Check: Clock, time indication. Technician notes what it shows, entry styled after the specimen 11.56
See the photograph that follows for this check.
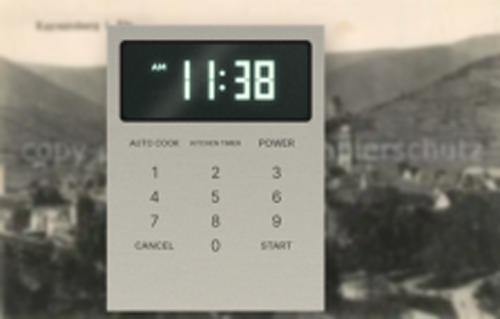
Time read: 11.38
